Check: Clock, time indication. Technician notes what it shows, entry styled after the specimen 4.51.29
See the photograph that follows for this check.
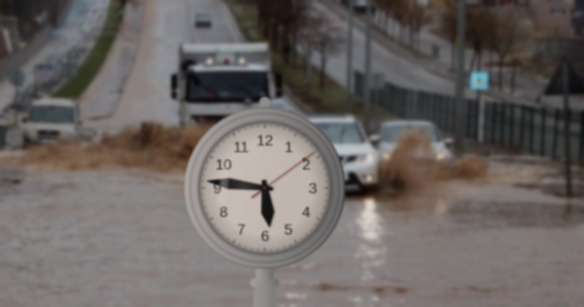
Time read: 5.46.09
